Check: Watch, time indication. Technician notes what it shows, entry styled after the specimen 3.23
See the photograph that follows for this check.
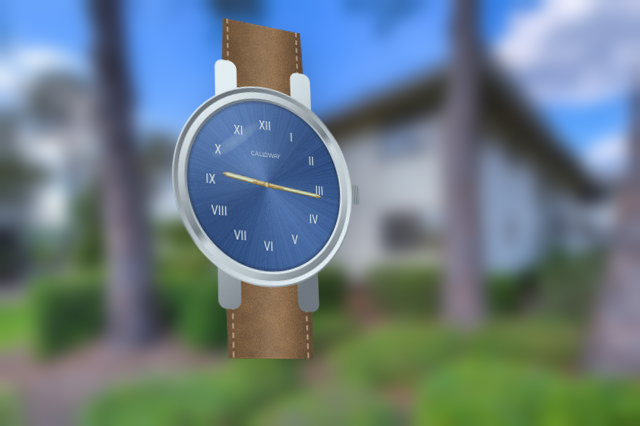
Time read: 9.16
